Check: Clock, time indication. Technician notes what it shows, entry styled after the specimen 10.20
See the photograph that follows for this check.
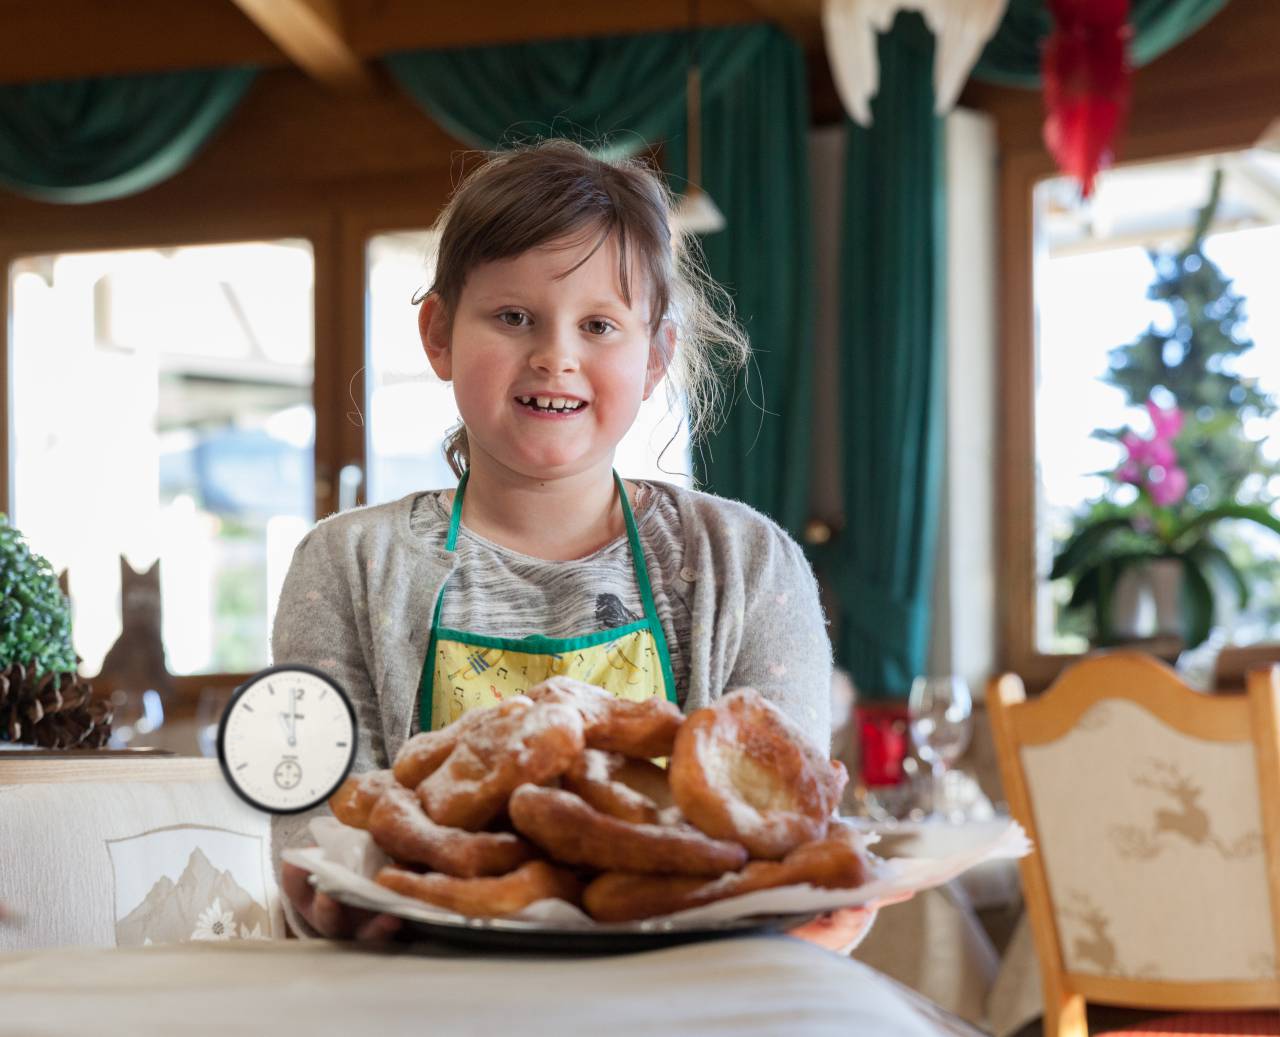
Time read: 10.59
